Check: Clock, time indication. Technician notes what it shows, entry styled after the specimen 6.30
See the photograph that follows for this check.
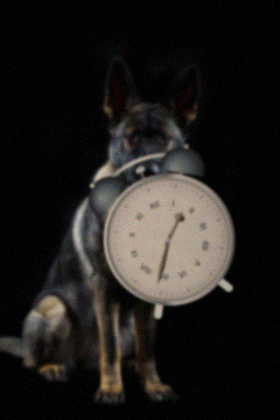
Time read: 1.36
